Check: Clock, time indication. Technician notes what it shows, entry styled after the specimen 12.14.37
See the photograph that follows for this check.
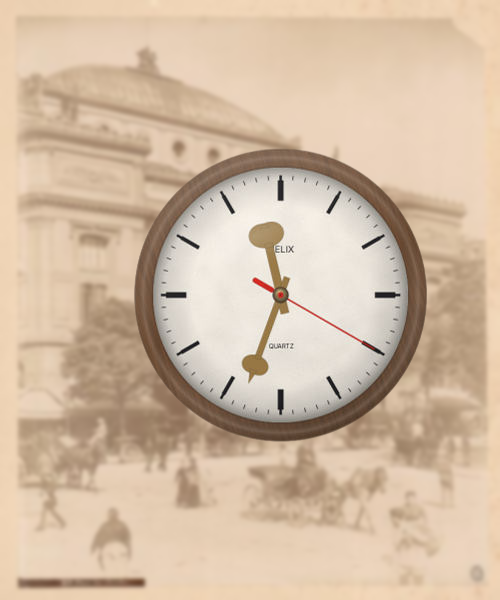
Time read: 11.33.20
